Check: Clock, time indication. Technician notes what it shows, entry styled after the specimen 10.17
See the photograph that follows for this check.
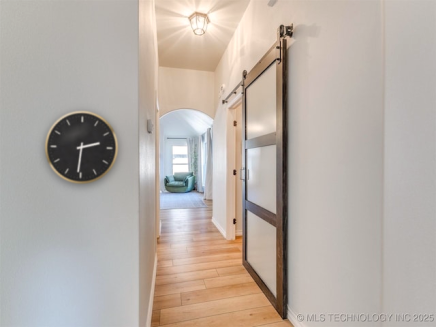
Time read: 2.31
